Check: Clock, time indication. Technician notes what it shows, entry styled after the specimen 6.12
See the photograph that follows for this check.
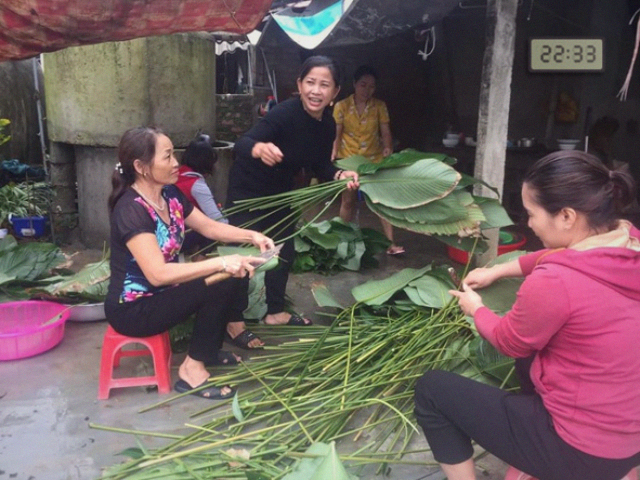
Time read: 22.33
